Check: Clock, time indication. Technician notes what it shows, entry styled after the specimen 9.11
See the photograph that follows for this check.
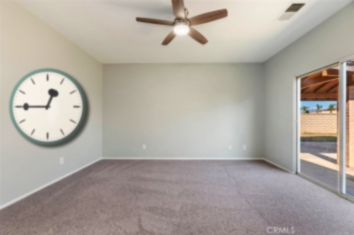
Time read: 12.45
